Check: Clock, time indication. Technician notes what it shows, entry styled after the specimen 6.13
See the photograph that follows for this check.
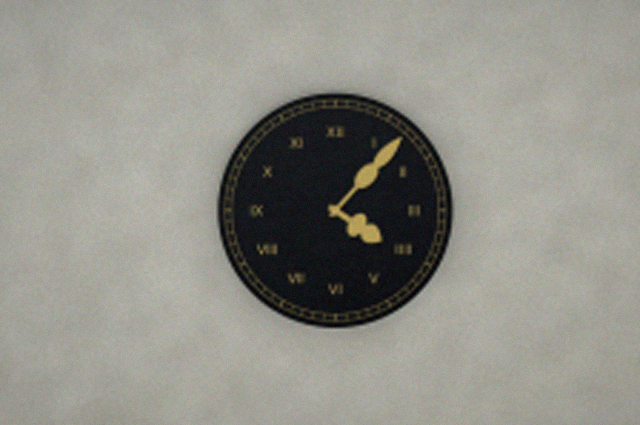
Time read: 4.07
